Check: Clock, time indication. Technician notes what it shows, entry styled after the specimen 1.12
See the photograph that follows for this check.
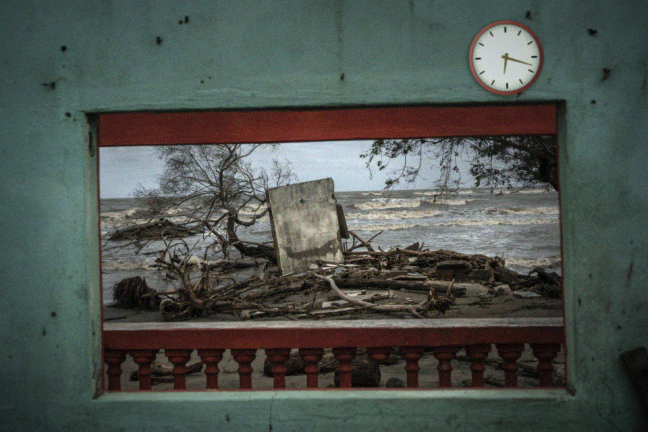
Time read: 6.18
